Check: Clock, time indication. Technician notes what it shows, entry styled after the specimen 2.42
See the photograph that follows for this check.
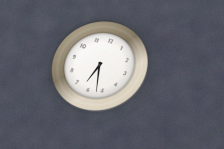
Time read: 6.27
